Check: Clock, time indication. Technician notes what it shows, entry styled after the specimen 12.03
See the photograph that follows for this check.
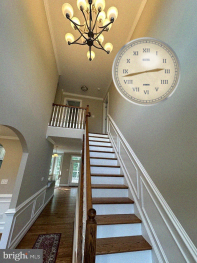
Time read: 2.43
